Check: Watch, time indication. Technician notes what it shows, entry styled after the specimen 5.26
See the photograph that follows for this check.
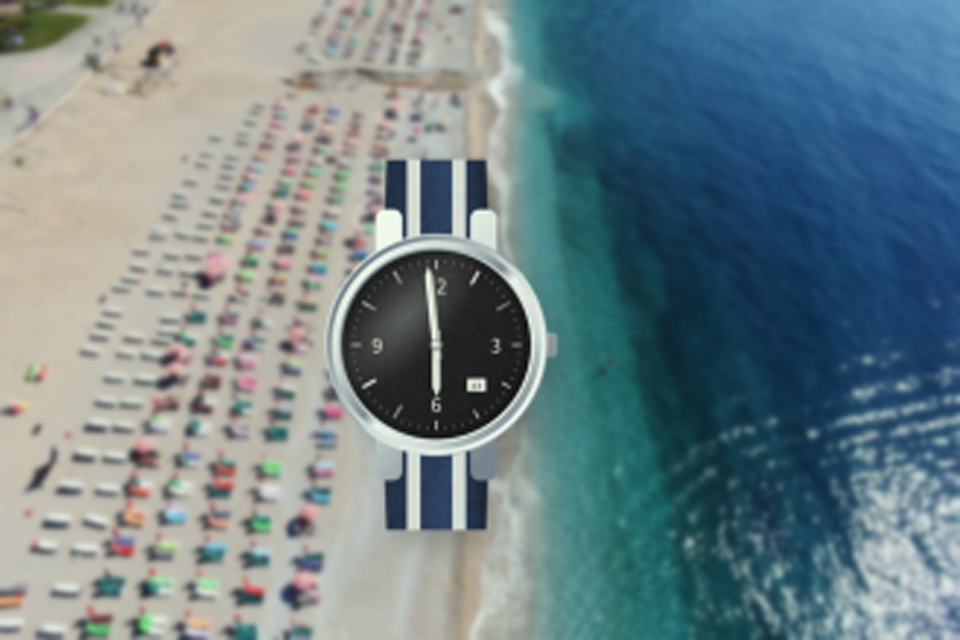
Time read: 5.59
